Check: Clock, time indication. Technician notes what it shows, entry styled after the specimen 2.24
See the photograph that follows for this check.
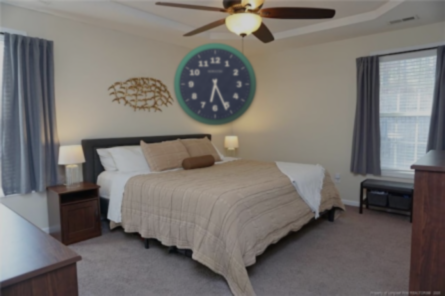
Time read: 6.26
